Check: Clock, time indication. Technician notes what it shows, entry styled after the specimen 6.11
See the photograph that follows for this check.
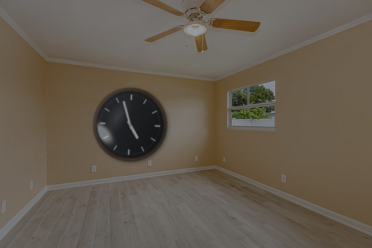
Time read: 4.57
